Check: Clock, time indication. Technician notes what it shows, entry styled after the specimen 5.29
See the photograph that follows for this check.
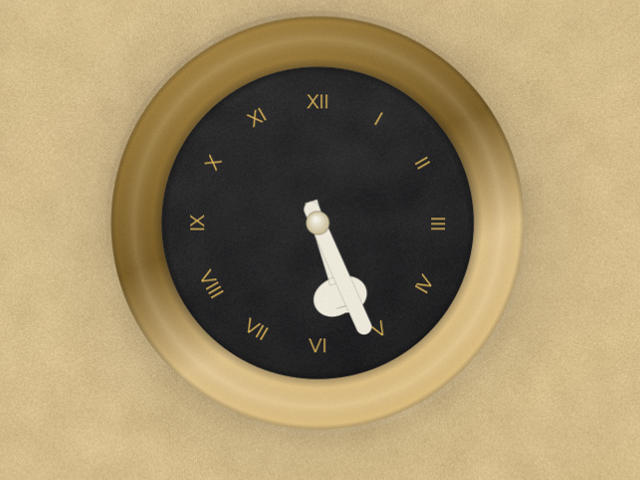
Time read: 5.26
